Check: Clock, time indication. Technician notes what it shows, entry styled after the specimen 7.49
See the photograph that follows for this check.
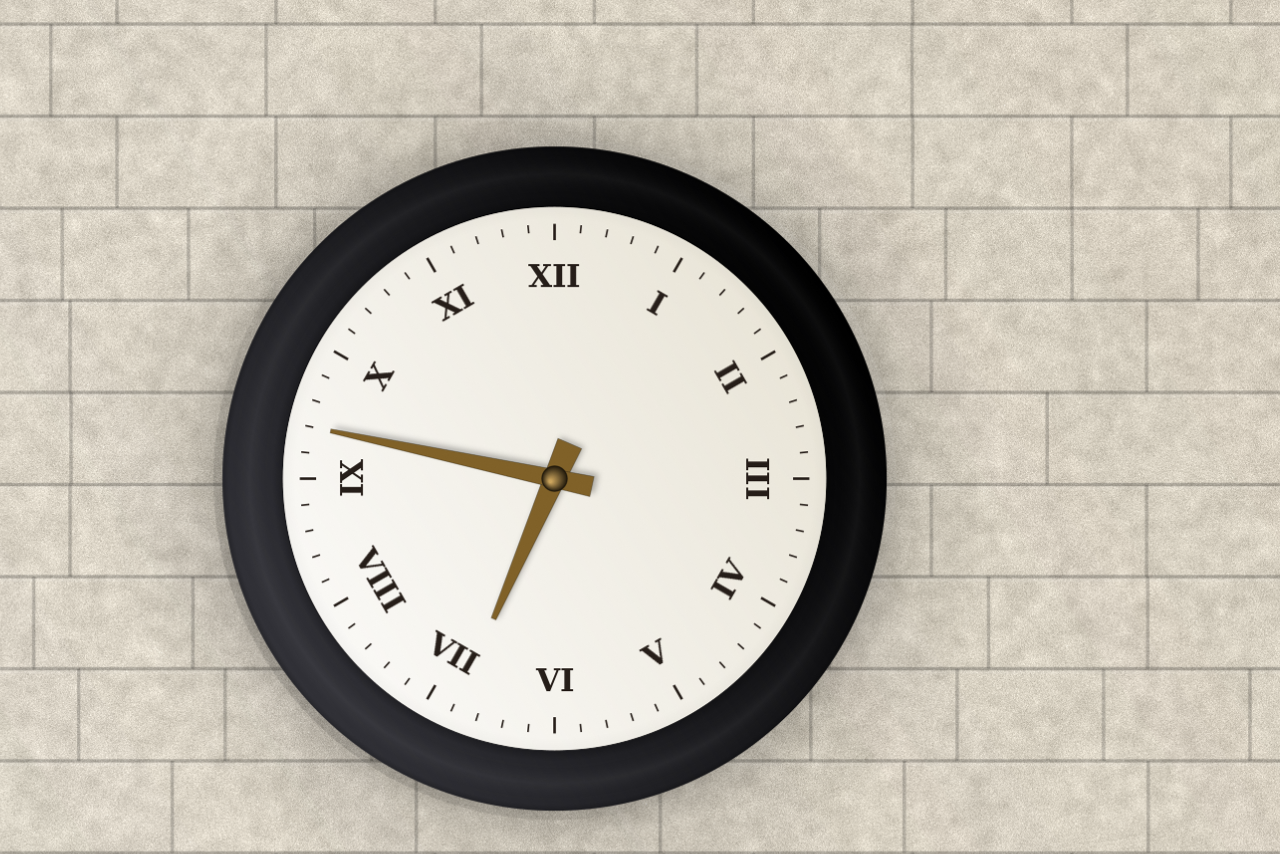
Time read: 6.47
